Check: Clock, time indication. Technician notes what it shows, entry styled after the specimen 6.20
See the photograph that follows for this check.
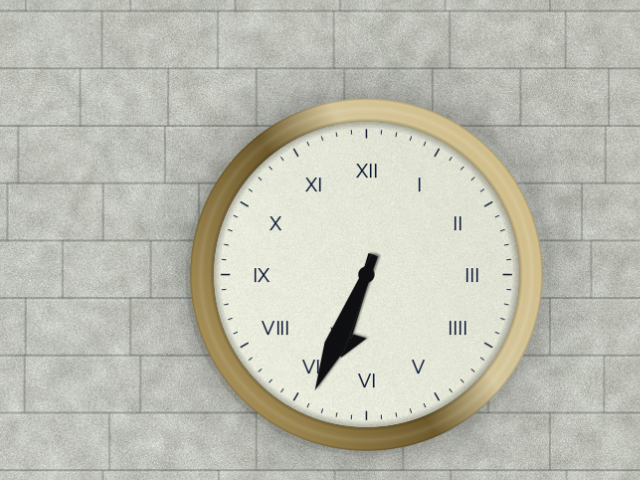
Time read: 6.34
